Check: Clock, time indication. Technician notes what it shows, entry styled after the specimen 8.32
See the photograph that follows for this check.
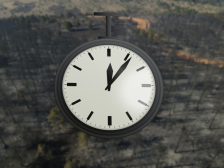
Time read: 12.06
